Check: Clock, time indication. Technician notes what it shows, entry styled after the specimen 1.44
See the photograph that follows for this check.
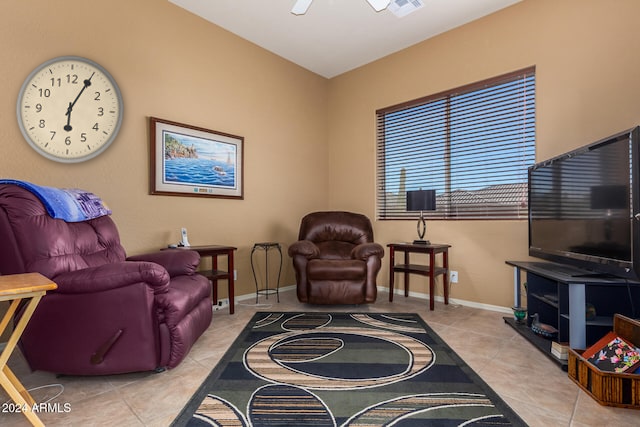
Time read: 6.05
